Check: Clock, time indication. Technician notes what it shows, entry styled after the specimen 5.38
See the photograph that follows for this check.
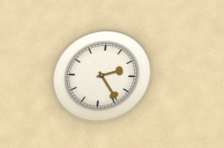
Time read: 2.24
